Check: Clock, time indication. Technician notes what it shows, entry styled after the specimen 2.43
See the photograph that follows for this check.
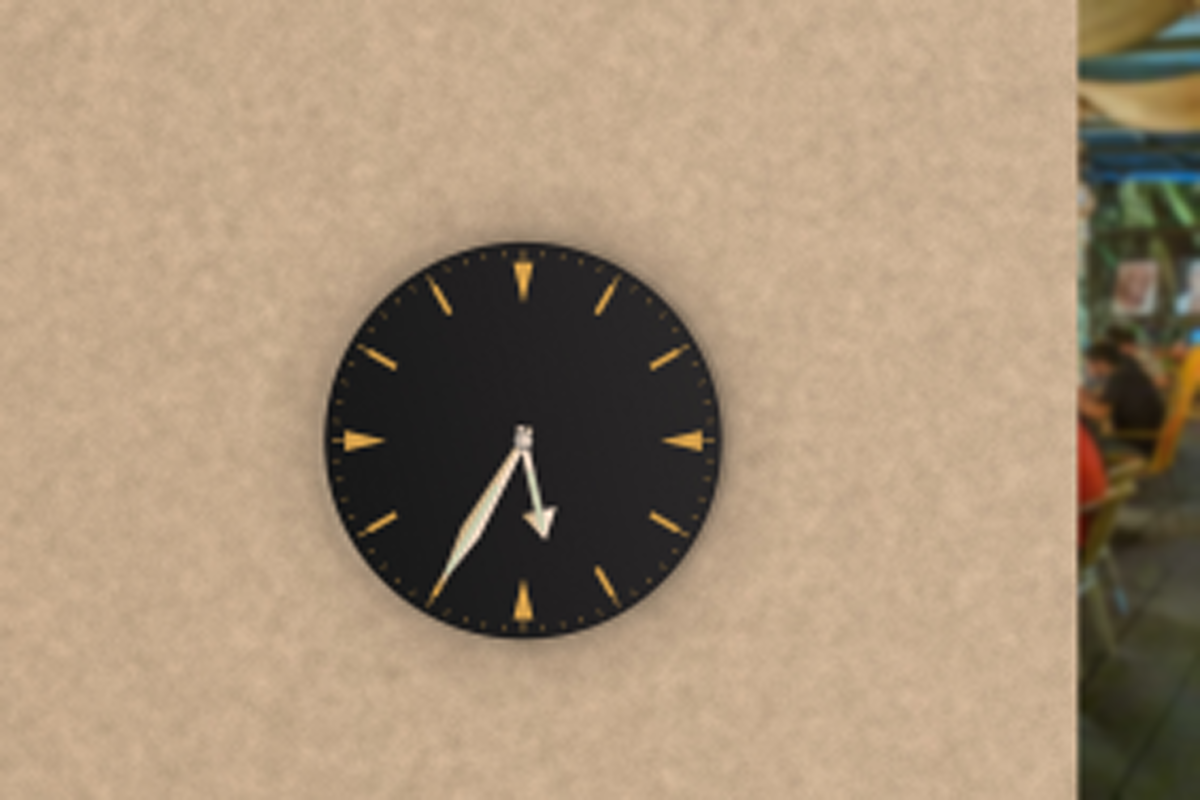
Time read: 5.35
